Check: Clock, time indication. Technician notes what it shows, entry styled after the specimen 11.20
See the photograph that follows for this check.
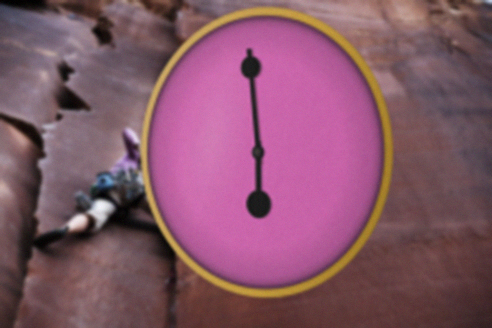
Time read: 5.59
